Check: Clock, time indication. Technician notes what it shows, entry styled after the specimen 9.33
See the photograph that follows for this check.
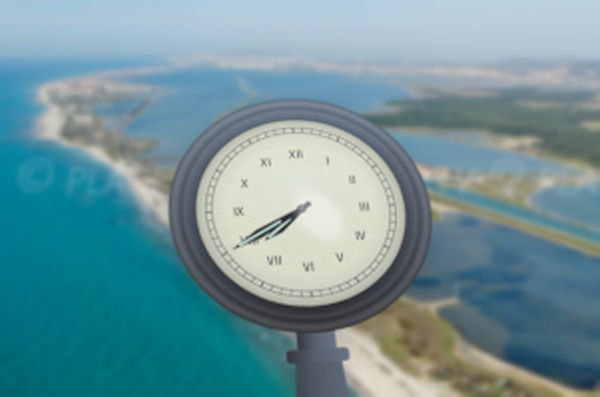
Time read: 7.40
